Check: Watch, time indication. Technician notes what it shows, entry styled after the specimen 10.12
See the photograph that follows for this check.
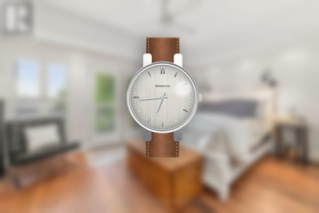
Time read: 6.44
